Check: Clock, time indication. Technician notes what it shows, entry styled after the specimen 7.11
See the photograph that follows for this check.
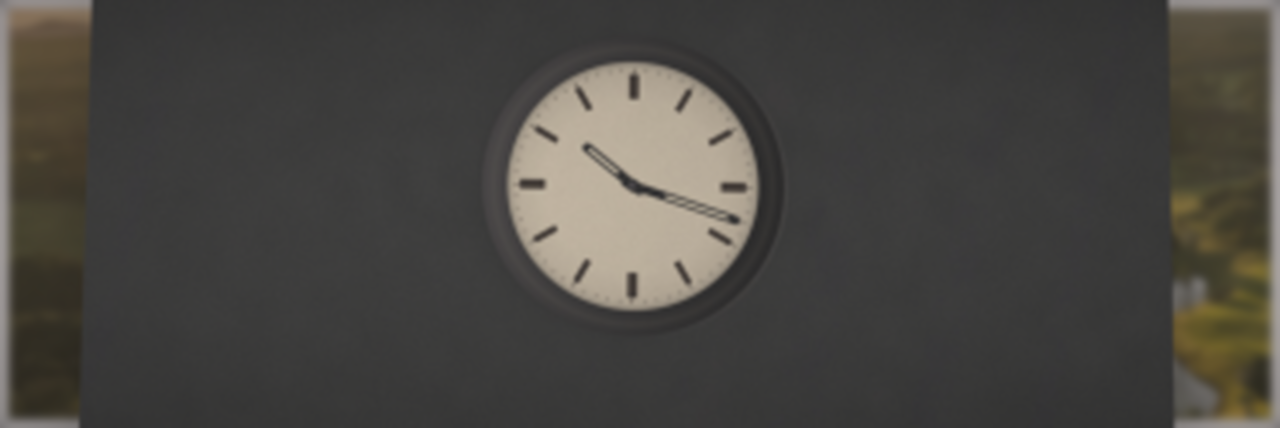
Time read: 10.18
